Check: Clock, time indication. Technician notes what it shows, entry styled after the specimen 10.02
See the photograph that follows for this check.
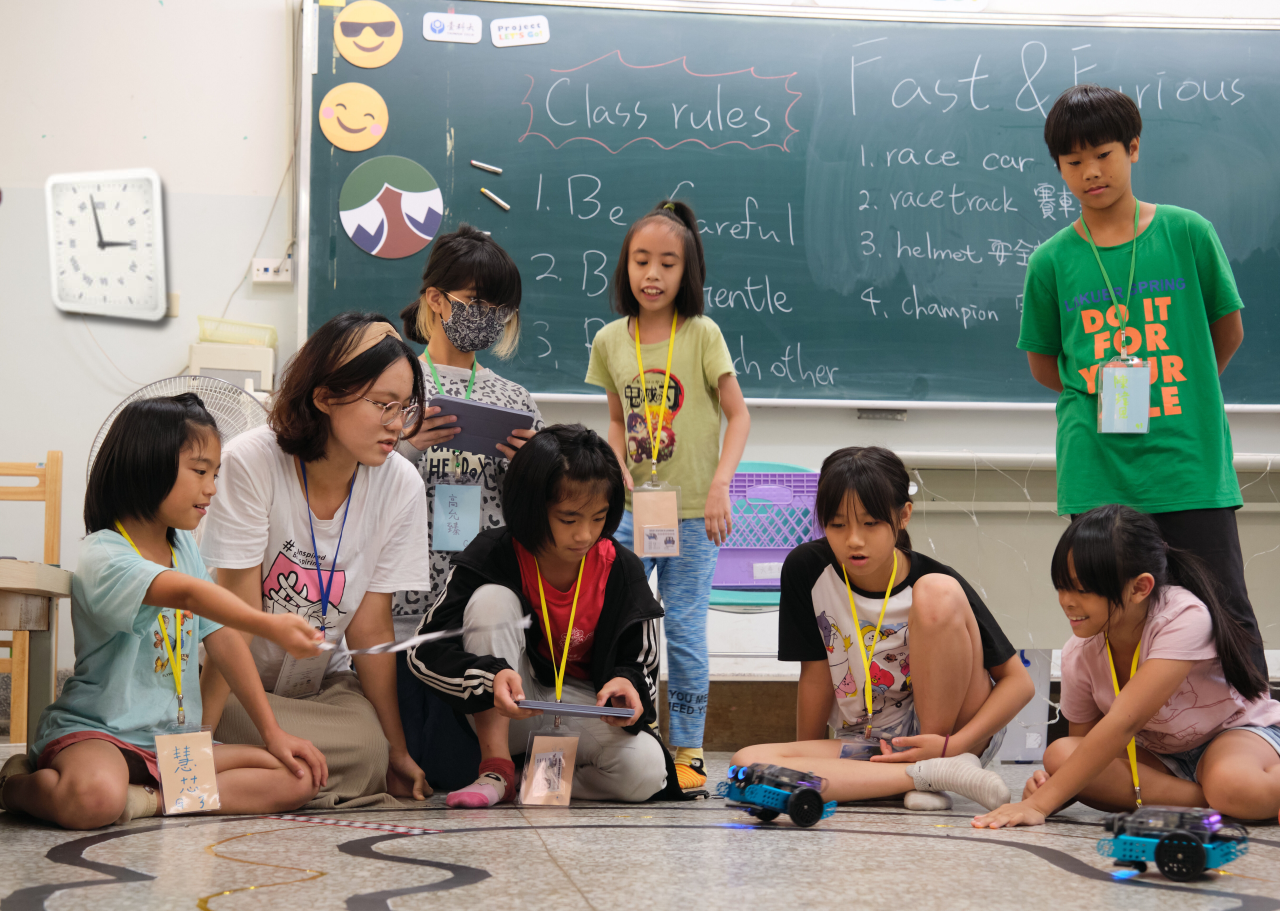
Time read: 2.58
